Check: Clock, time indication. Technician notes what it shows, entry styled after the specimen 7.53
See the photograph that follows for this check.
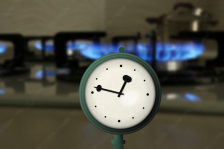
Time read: 12.47
